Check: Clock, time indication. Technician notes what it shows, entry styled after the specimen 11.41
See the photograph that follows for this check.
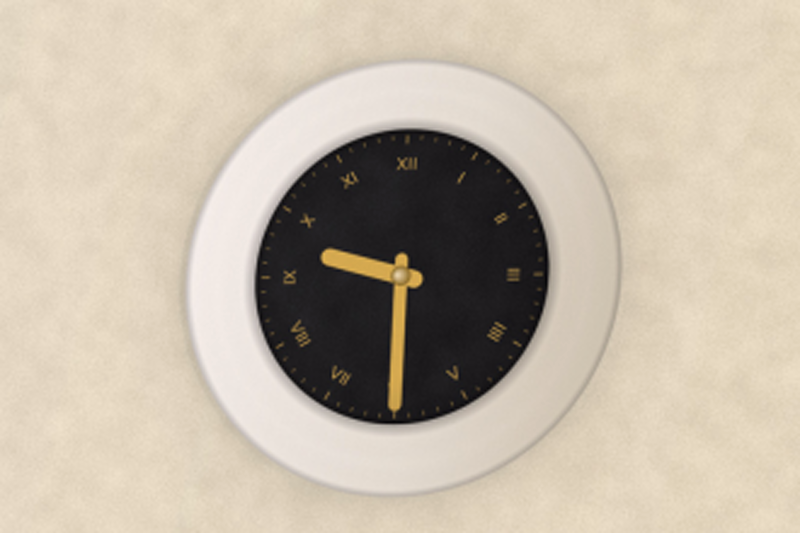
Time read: 9.30
